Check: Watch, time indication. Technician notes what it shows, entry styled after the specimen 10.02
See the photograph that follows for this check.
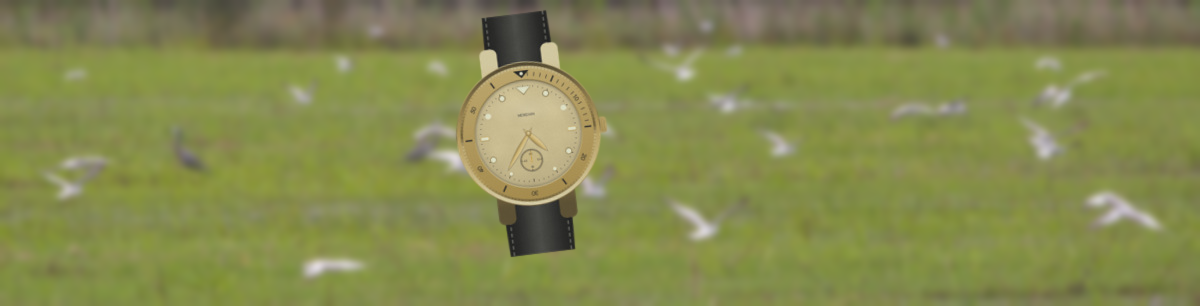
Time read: 4.36
